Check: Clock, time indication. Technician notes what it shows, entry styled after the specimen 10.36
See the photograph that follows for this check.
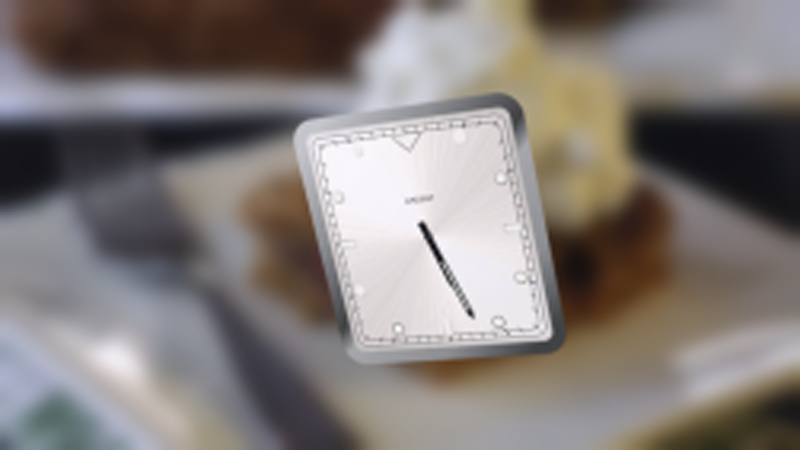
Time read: 5.27
